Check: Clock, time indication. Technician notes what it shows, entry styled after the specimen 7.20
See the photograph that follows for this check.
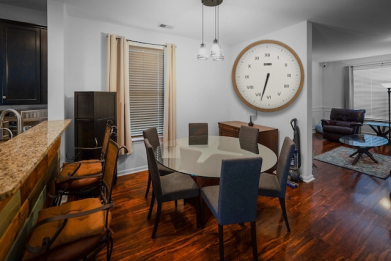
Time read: 6.33
